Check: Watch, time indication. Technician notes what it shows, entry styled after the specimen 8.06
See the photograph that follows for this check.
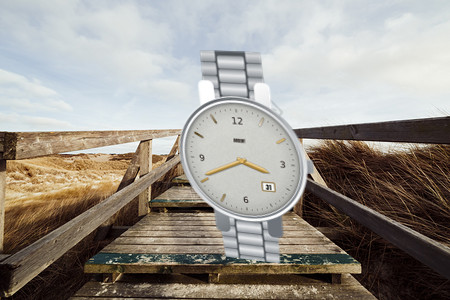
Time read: 3.41
